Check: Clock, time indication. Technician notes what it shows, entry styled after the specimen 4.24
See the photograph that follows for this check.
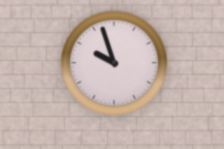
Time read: 9.57
